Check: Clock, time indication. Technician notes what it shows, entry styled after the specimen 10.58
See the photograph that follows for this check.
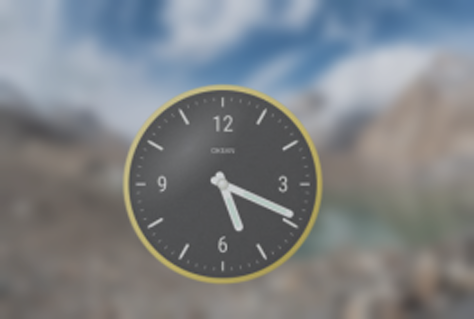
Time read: 5.19
